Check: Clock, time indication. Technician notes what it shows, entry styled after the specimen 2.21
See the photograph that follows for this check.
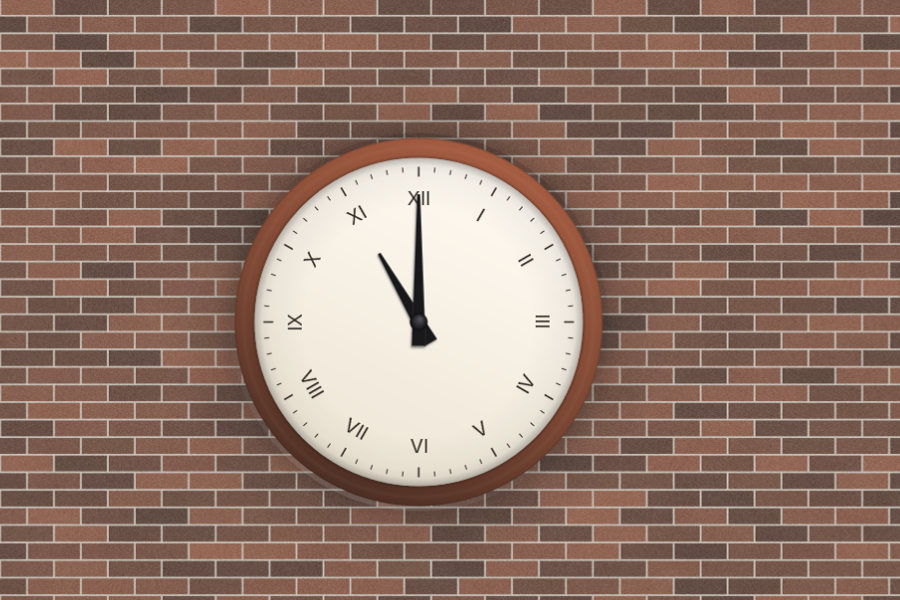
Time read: 11.00
